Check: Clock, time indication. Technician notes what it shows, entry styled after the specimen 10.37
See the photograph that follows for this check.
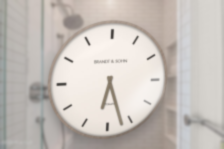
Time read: 6.27
